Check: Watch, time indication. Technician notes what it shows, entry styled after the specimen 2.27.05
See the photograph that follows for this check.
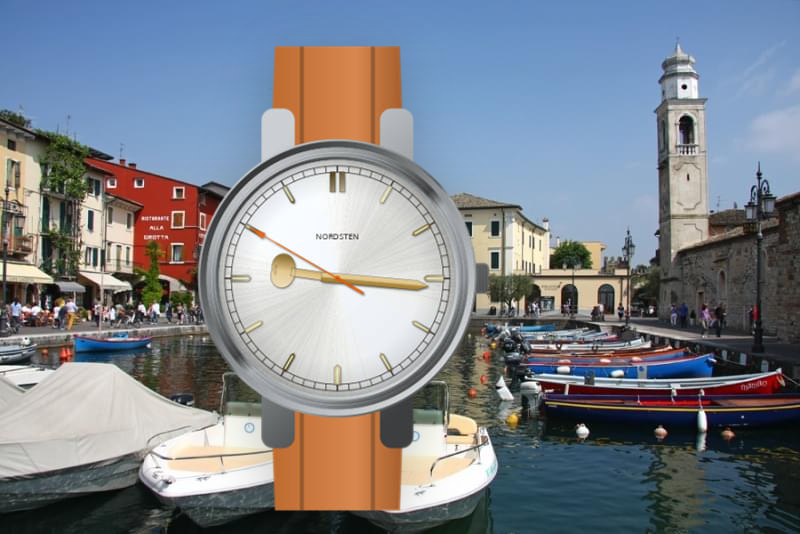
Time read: 9.15.50
